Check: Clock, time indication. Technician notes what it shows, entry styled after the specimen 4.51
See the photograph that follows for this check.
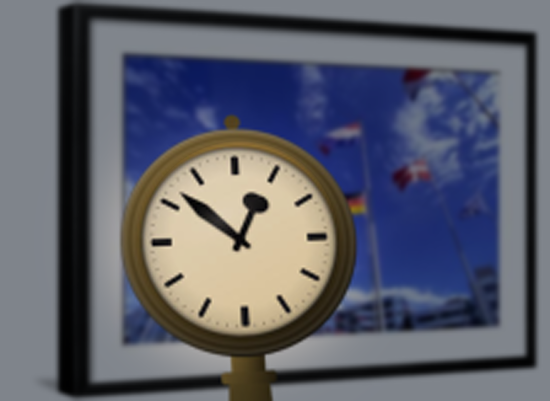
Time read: 12.52
